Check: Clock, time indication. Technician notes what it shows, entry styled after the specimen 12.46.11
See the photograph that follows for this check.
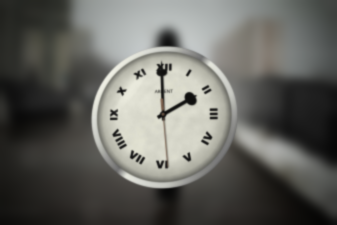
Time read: 1.59.29
